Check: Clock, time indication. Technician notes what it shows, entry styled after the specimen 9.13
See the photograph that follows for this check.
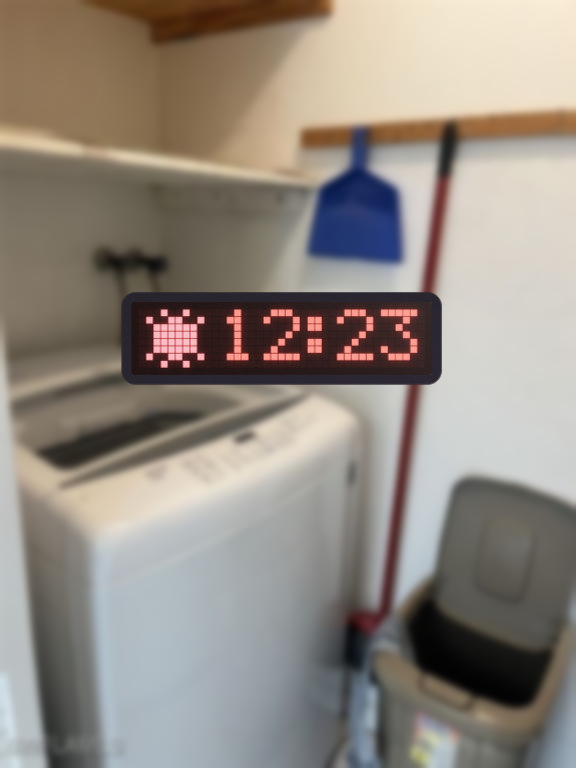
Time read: 12.23
